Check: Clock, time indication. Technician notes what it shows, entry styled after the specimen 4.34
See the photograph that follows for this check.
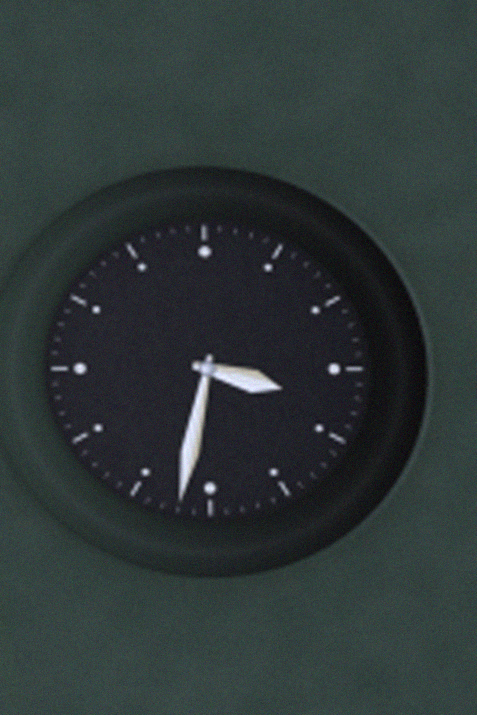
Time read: 3.32
